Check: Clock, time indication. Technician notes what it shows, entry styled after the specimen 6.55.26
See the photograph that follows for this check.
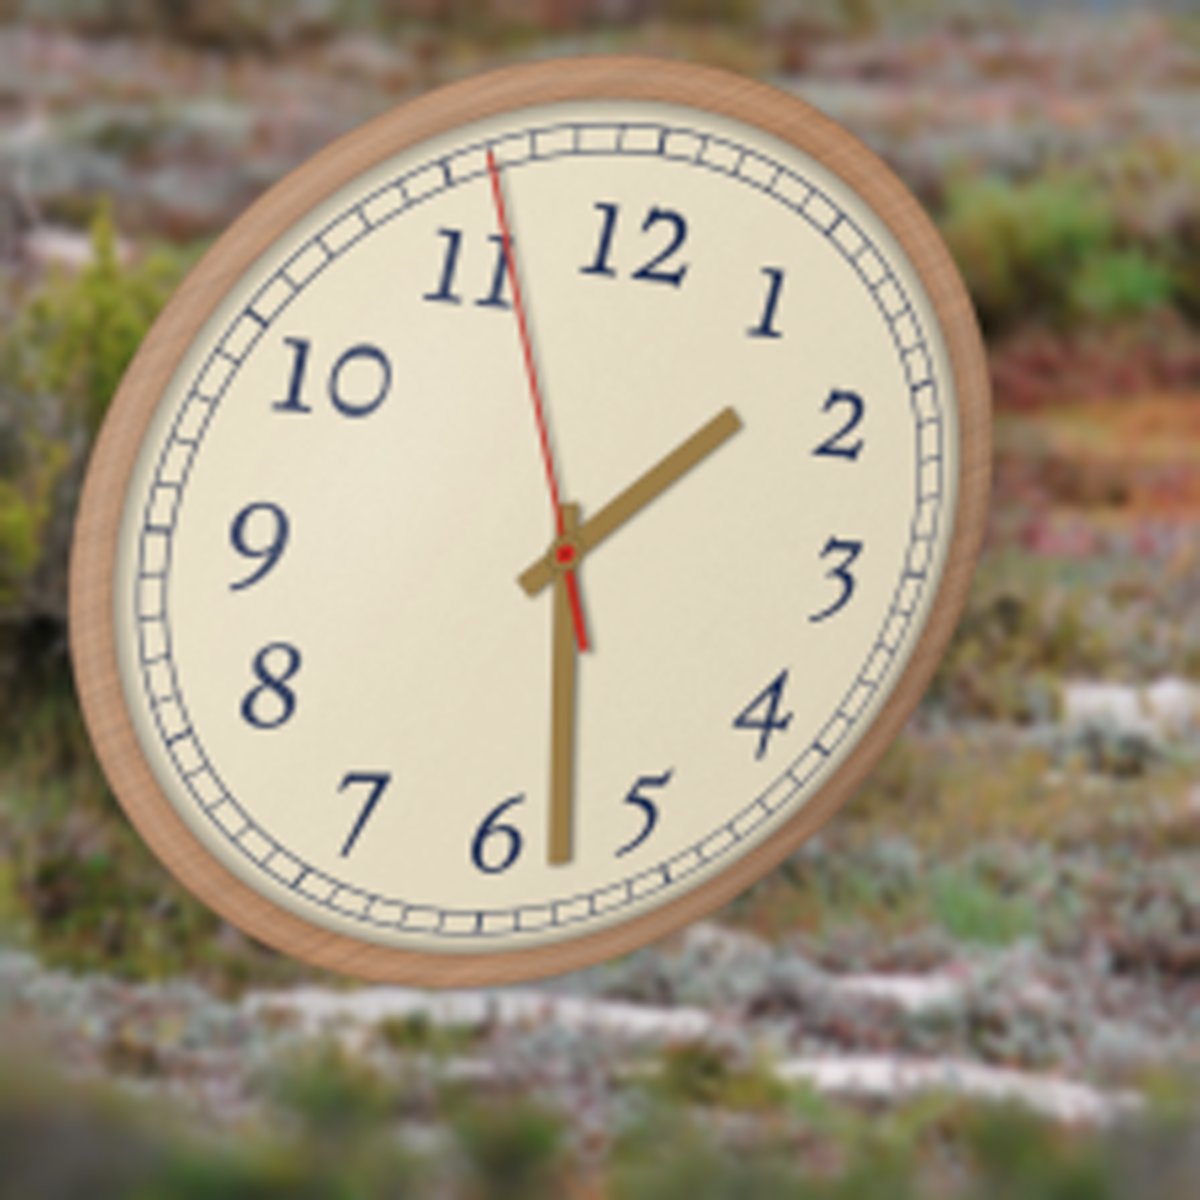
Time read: 1.27.56
